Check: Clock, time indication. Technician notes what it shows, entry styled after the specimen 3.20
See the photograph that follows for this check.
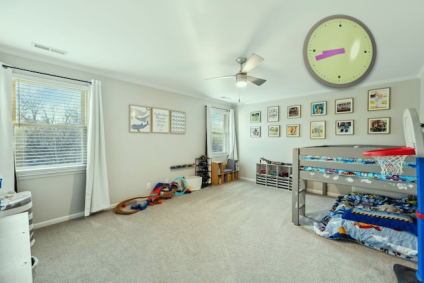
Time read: 8.42
